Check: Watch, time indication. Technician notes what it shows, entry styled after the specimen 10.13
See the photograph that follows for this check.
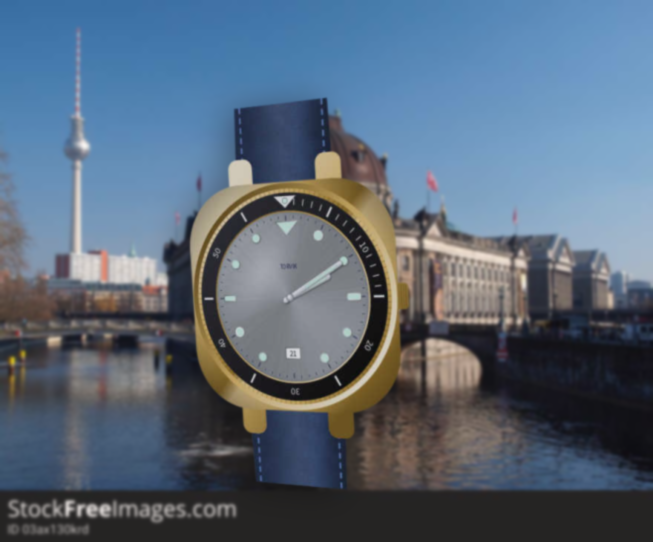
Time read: 2.10
